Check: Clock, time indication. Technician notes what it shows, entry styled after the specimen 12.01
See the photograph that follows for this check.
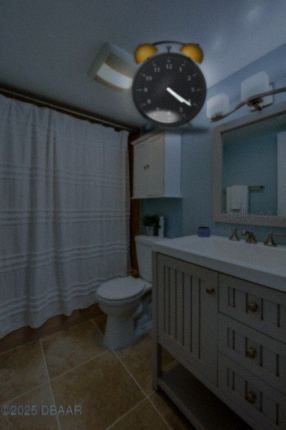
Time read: 4.21
